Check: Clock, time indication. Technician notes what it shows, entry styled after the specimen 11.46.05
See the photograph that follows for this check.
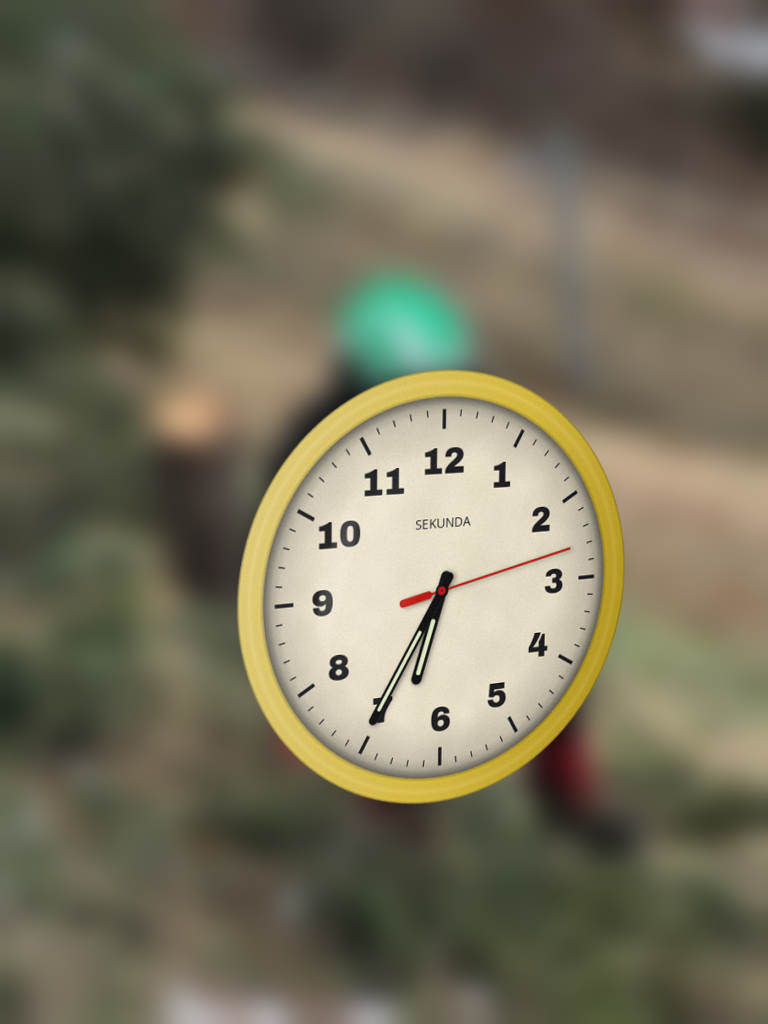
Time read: 6.35.13
